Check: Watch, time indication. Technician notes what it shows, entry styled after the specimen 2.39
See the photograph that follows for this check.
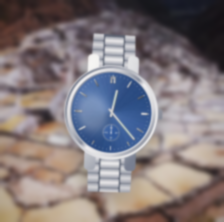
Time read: 12.23
